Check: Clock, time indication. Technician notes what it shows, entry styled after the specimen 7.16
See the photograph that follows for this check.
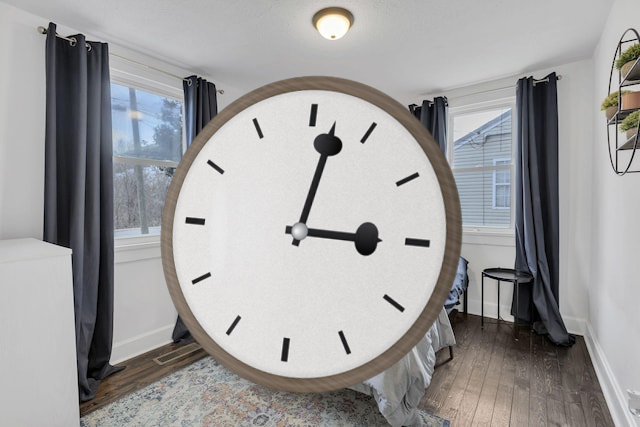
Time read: 3.02
